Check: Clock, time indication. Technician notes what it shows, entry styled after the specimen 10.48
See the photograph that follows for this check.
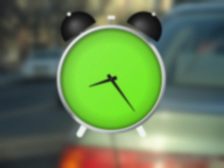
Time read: 8.24
